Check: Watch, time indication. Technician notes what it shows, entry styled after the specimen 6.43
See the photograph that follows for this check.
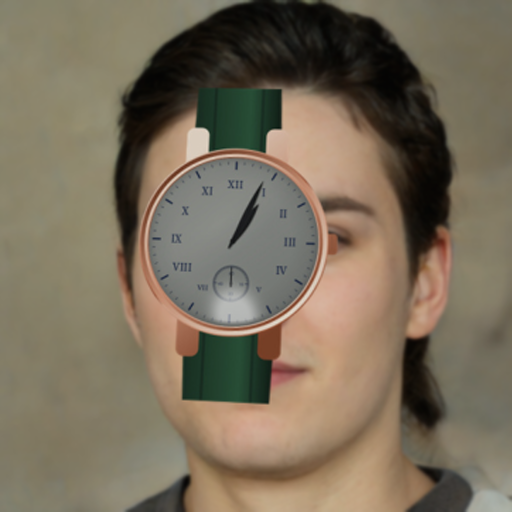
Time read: 1.04
